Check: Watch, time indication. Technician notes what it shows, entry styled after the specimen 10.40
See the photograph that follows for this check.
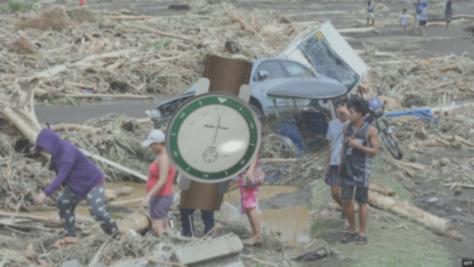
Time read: 12.00
